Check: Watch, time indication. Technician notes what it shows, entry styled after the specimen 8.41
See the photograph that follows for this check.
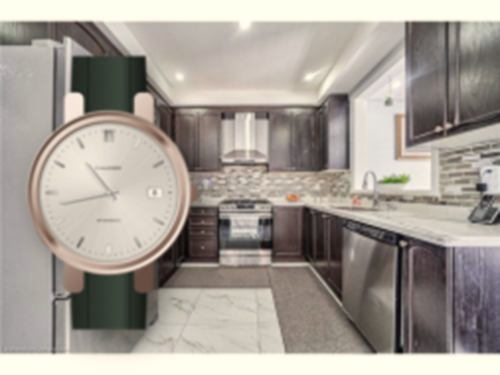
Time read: 10.43
